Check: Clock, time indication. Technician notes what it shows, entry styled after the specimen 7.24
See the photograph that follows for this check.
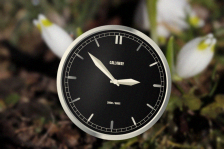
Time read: 2.52
